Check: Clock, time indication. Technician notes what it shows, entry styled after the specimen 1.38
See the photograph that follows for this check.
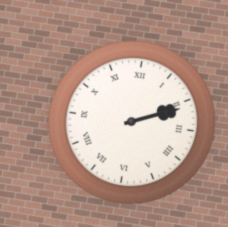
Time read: 2.11
